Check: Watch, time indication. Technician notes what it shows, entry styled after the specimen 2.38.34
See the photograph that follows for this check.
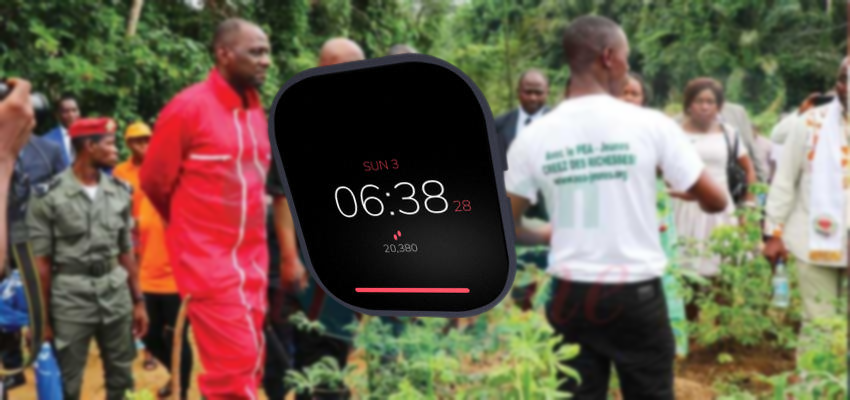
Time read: 6.38.28
